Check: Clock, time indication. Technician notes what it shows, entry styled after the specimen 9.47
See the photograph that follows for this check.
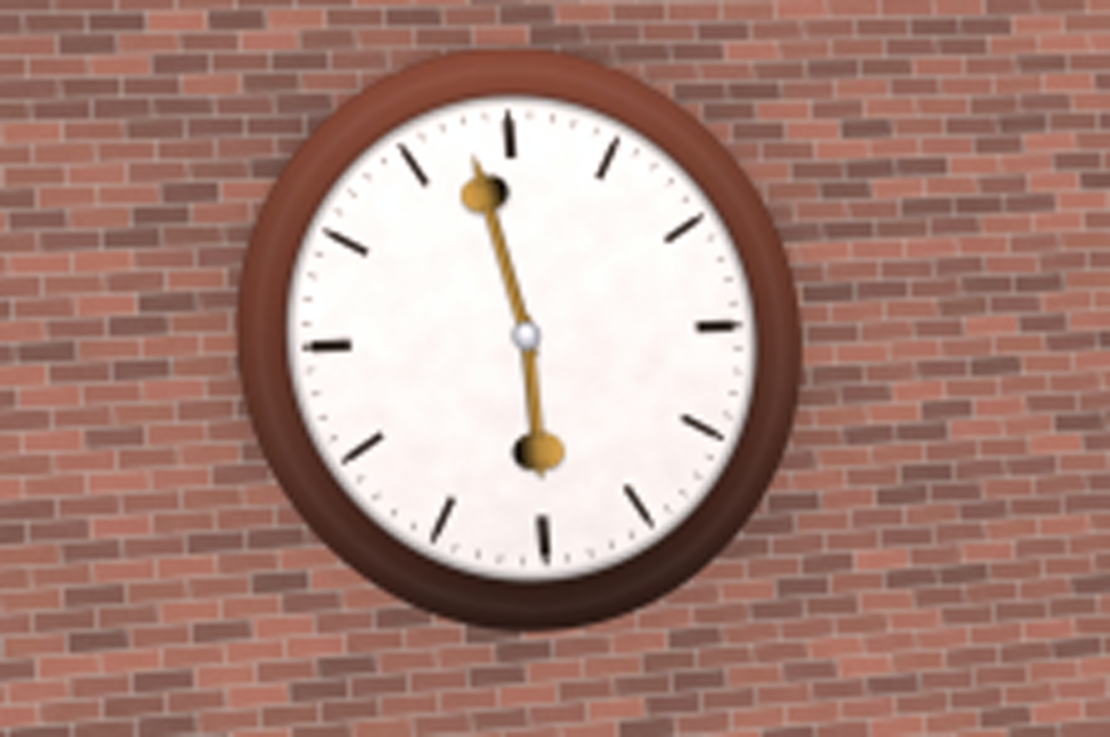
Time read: 5.58
